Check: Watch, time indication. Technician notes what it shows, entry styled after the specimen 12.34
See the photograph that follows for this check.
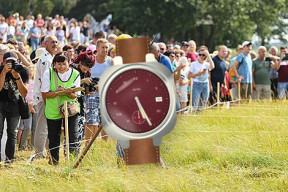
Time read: 5.26
